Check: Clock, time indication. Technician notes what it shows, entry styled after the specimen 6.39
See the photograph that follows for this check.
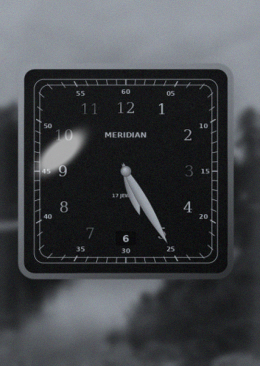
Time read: 5.25
